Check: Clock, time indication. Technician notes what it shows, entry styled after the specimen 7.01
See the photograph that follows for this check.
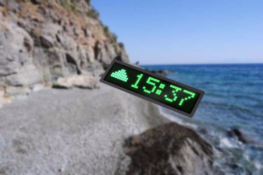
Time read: 15.37
